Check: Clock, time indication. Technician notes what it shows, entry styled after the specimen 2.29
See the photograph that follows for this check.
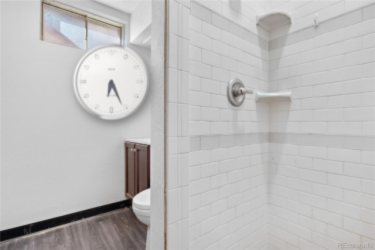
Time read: 6.26
